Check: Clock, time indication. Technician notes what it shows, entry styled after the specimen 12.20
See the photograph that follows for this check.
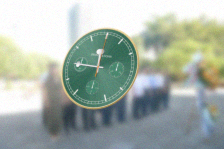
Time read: 11.45
